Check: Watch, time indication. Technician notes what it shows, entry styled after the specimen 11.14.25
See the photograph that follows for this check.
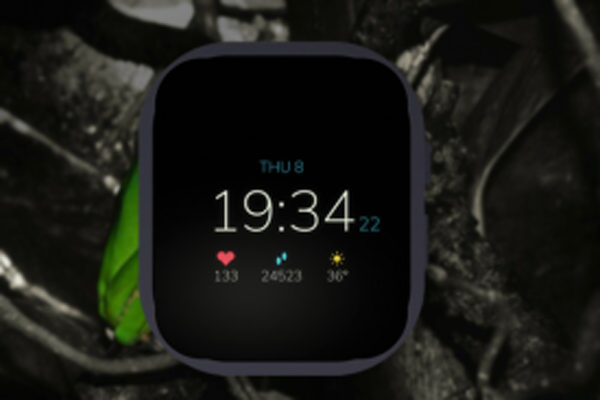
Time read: 19.34.22
